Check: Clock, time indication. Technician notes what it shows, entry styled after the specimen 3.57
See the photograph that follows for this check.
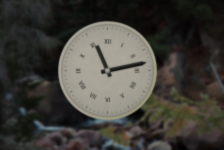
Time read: 11.13
